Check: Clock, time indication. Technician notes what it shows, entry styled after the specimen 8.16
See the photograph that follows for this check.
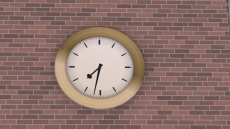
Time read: 7.32
